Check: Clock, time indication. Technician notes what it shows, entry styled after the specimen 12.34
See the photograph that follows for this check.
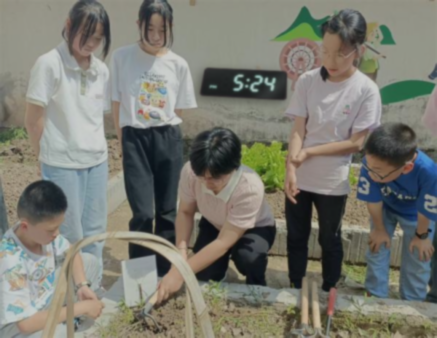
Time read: 5.24
